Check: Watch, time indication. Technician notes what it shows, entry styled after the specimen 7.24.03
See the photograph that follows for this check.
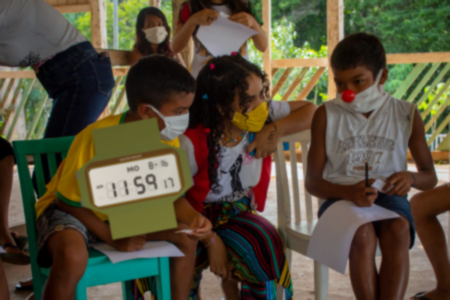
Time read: 11.59.17
